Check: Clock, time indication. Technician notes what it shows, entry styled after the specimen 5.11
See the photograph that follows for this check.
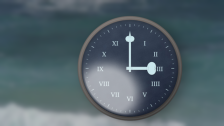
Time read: 3.00
